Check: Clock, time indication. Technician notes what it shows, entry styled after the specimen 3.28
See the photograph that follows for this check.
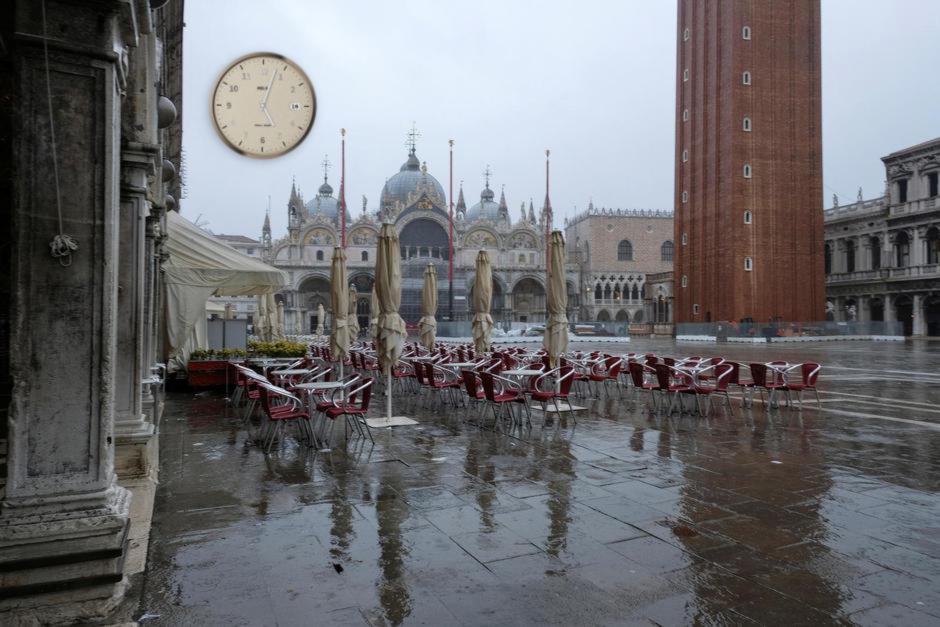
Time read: 5.03
